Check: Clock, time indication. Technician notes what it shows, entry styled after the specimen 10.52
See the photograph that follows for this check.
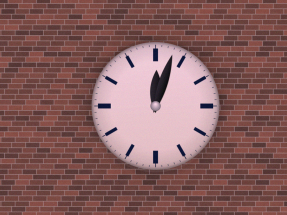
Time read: 12.03
